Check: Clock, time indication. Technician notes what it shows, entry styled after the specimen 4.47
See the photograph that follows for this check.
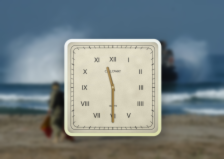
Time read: 11.30
